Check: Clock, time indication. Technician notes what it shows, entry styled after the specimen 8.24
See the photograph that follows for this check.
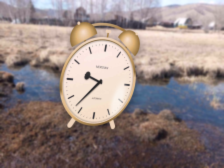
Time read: 9.37
